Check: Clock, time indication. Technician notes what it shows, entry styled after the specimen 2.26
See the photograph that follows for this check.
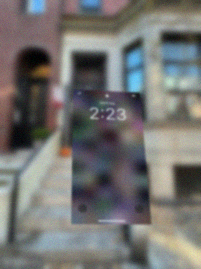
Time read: 2.23
